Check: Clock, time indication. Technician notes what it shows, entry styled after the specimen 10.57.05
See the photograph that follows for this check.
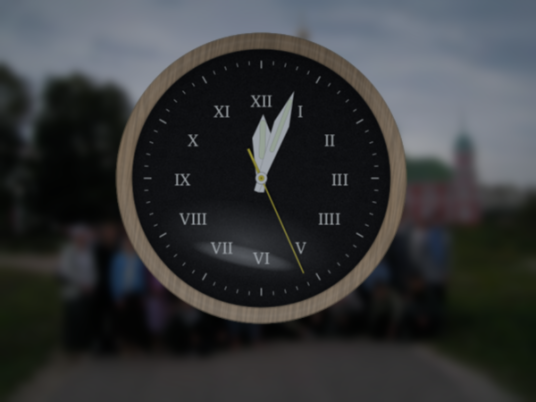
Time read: 12.03.26
